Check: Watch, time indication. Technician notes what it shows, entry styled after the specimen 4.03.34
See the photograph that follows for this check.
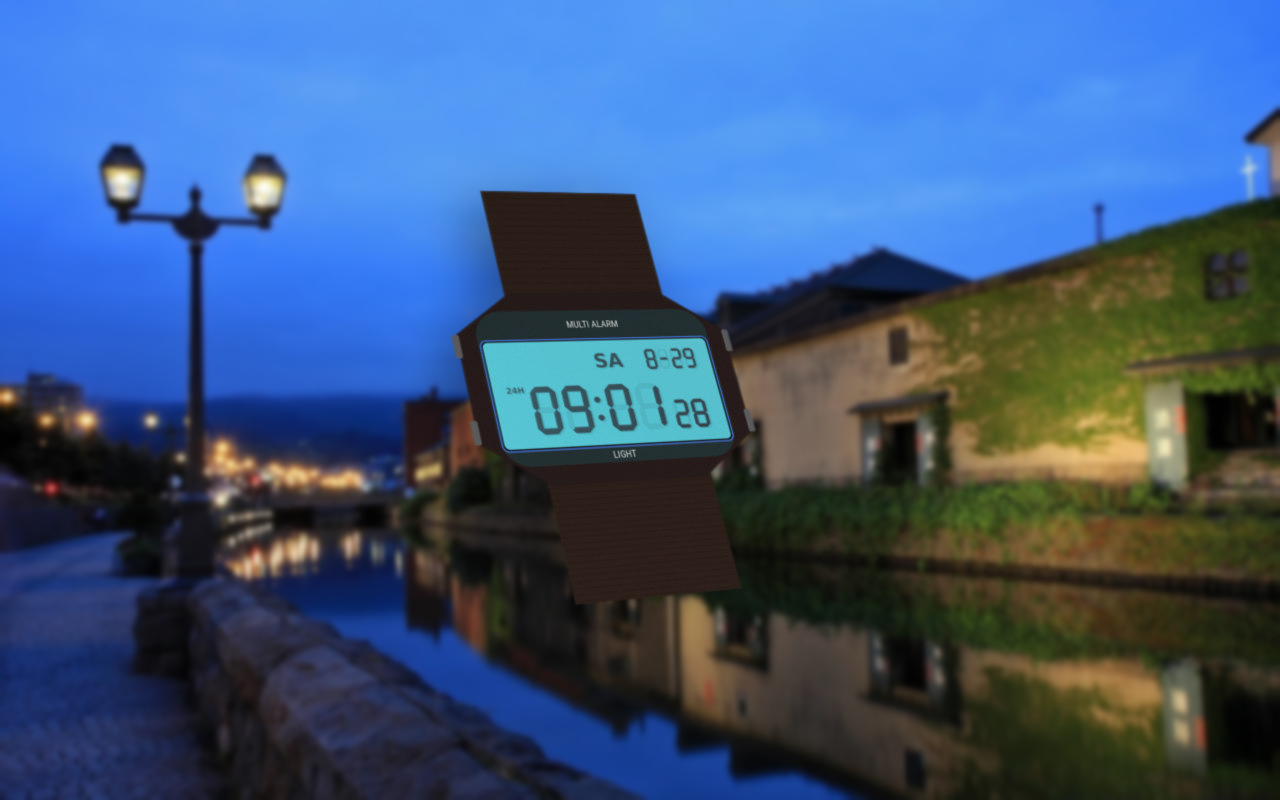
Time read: 9.01.28
